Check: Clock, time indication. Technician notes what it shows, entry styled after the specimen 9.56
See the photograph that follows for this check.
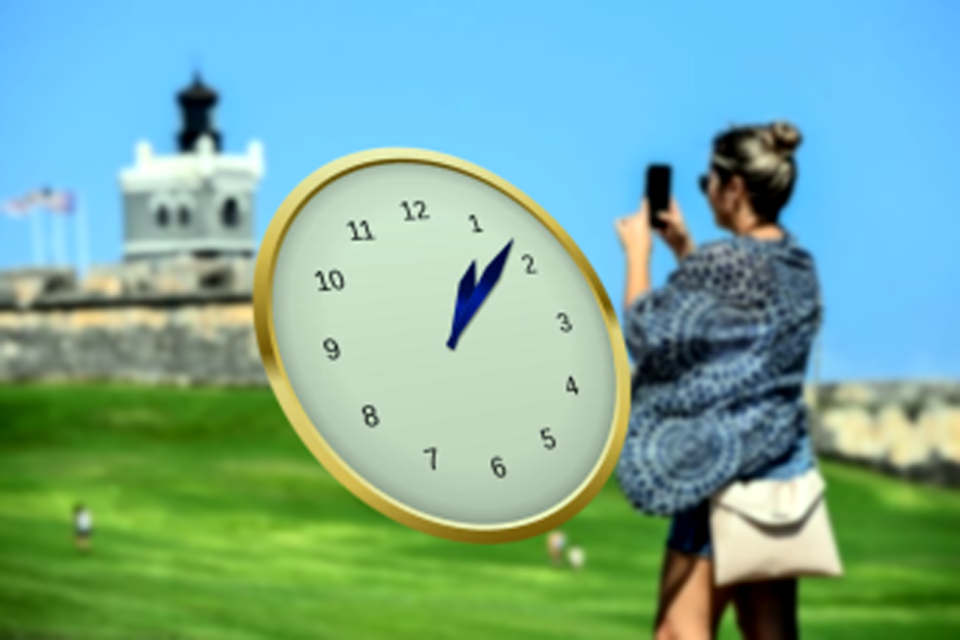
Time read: 1.08
